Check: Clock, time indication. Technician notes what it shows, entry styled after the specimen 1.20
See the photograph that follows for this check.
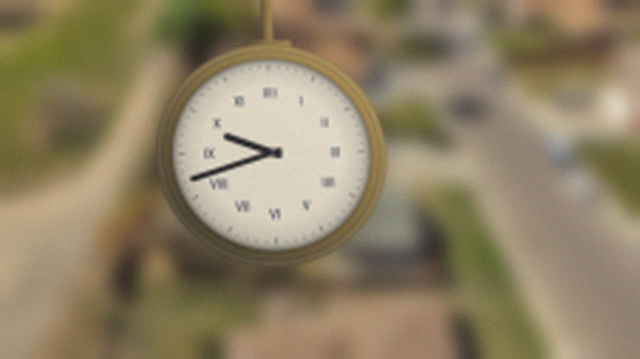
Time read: 9.42
